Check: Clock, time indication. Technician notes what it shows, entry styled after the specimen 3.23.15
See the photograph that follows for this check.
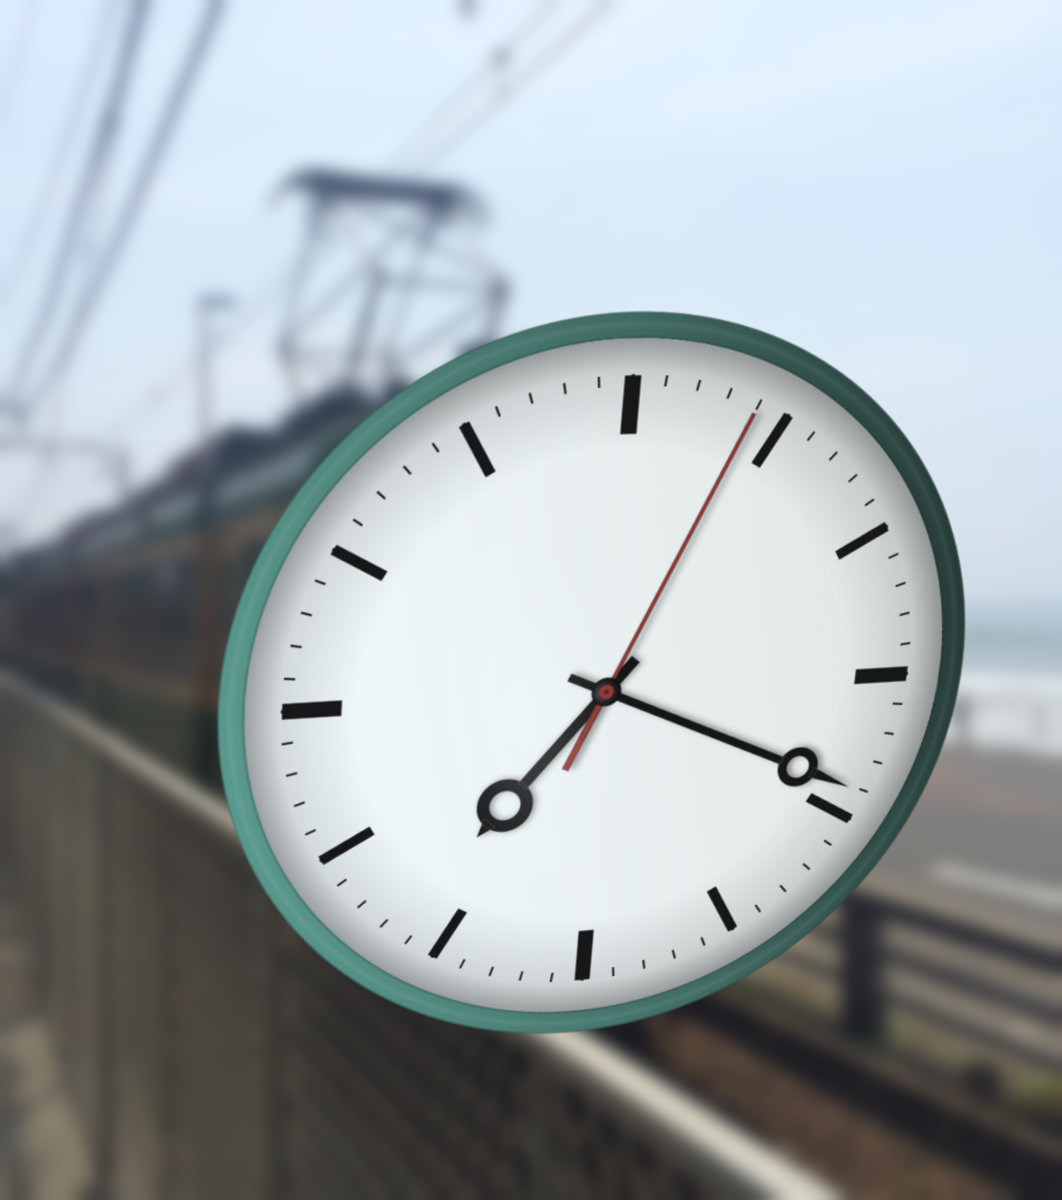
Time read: 7.19.04
